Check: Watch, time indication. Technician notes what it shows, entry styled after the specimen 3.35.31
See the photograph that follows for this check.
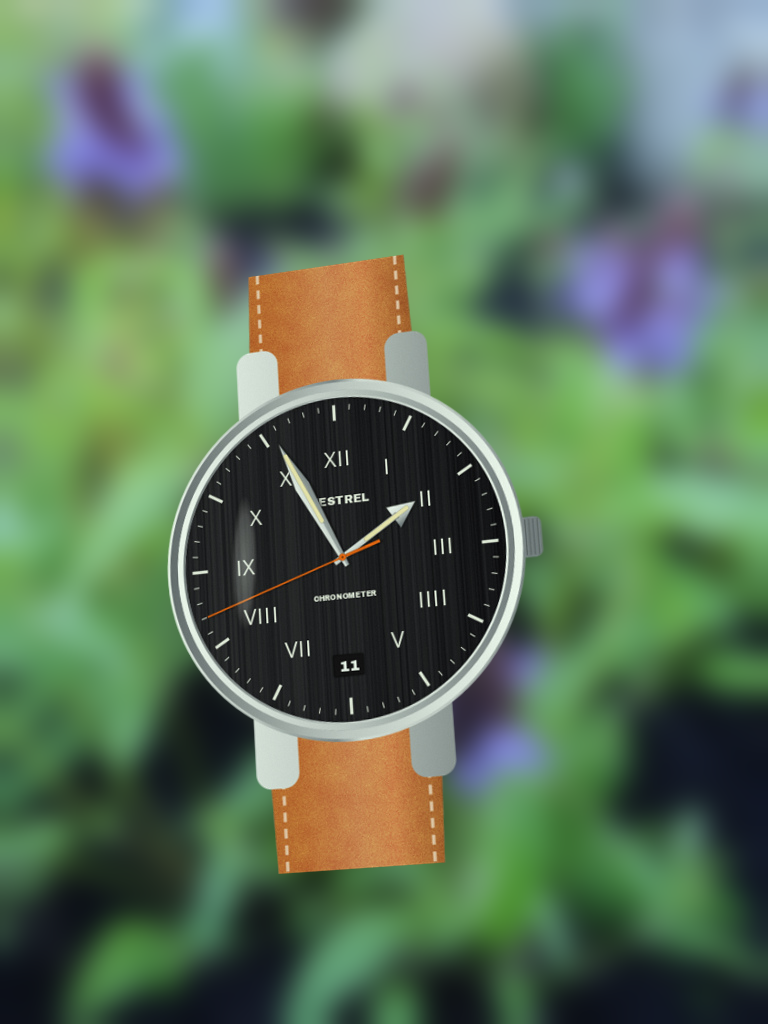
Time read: 1.55.42
